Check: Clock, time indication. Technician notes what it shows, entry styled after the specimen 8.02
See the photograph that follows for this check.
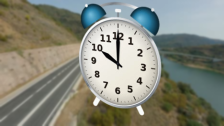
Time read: 10.00
